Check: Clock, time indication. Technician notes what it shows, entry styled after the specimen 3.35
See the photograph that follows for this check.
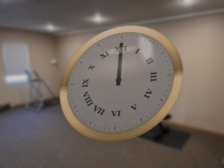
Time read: 12.00
